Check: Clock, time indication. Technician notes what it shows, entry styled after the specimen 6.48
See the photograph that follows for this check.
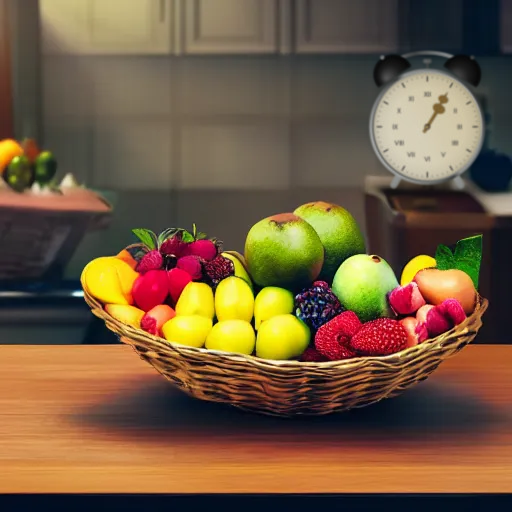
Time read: 1.05
